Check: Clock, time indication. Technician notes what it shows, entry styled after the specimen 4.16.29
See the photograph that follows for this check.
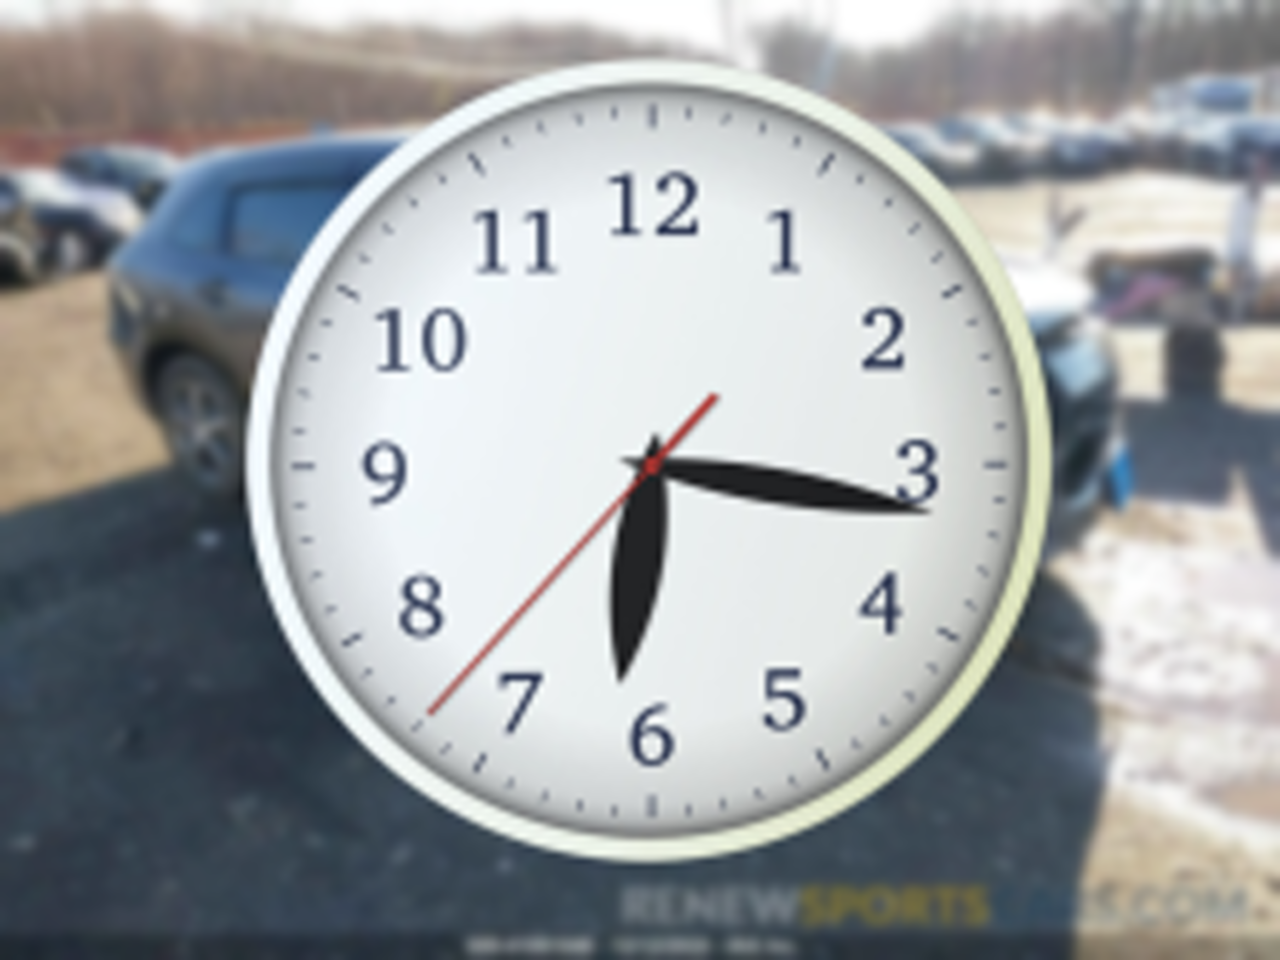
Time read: 6.16.37
